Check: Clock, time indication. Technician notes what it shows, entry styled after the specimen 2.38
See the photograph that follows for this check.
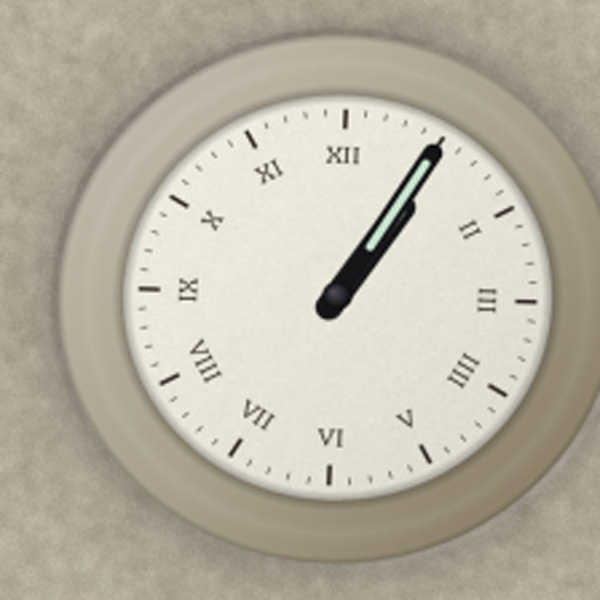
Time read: 1.05
